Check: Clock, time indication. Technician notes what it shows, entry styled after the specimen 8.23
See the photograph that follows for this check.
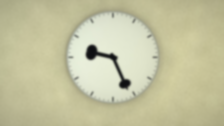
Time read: 9.26
